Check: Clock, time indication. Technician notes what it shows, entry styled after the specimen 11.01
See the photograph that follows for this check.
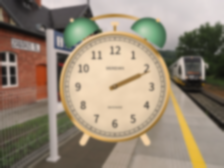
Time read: 2.11
